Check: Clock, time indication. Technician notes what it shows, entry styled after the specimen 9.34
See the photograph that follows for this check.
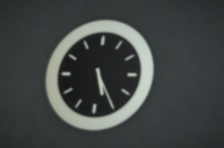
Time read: 5.25
